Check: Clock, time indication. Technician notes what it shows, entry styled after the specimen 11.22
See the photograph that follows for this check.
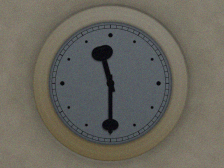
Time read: 11.30
